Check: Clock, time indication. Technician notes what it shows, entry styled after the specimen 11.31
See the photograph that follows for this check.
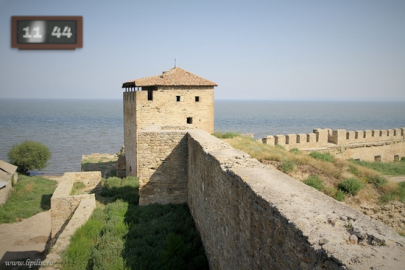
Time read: 11.44
